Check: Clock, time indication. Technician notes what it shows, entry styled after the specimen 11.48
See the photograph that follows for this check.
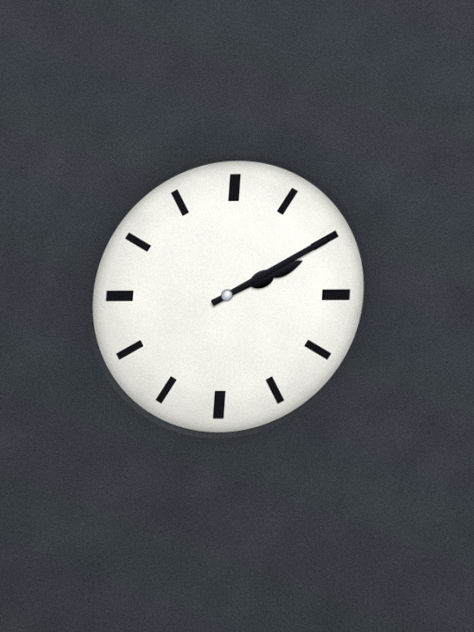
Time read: 2.10
